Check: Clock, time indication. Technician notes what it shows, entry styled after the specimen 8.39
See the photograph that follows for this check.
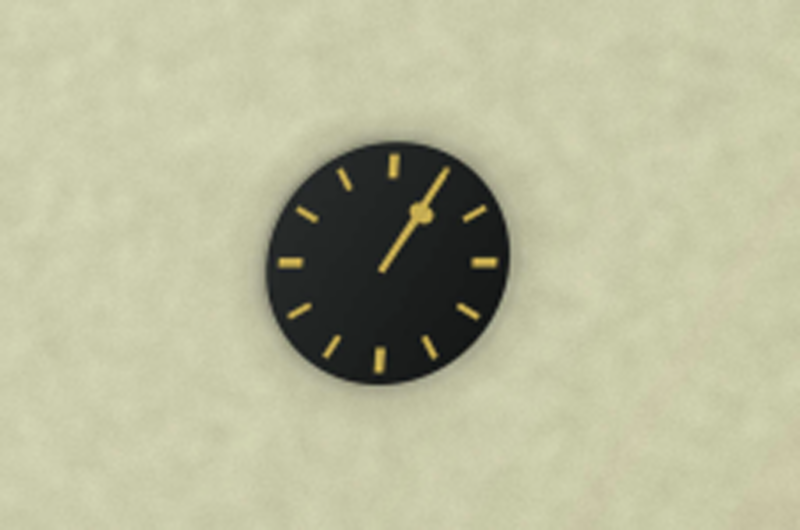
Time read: 1.05
